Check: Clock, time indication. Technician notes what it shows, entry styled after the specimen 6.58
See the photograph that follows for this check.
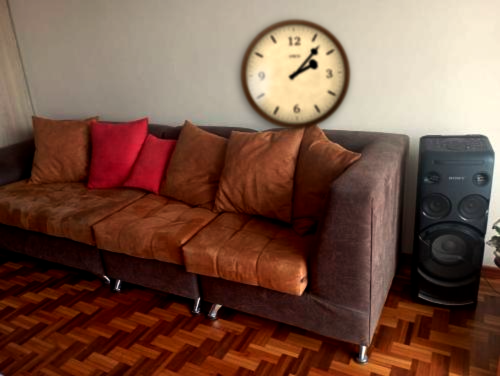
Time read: 2.07
